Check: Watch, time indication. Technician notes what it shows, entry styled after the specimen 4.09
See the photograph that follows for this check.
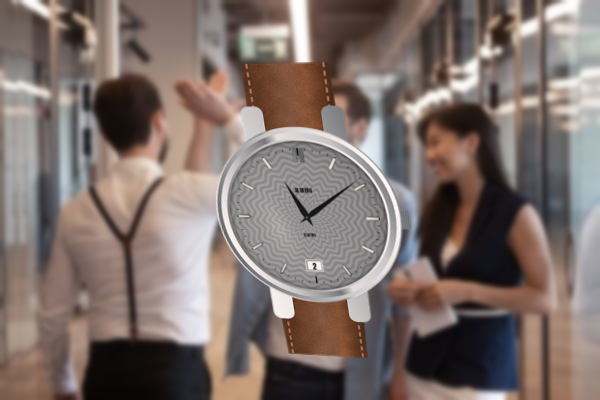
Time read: 11.09
